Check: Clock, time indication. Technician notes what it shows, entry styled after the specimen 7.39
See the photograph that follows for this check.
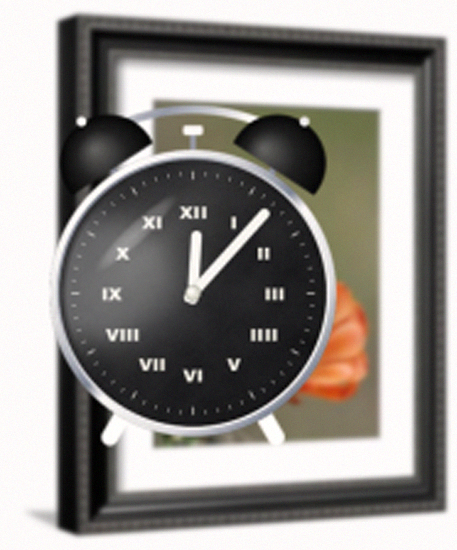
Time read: 12.07
